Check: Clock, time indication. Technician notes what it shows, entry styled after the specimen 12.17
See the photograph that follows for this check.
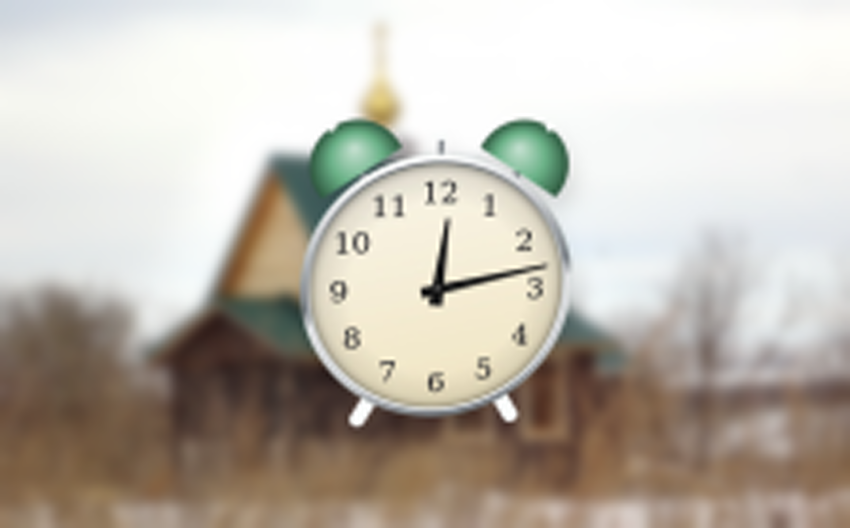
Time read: 12.13
